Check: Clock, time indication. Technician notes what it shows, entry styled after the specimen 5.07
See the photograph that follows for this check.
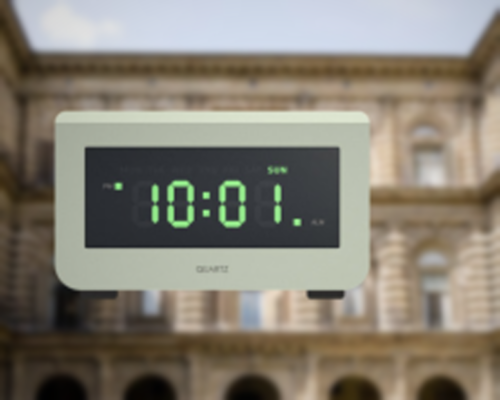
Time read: 10.01
